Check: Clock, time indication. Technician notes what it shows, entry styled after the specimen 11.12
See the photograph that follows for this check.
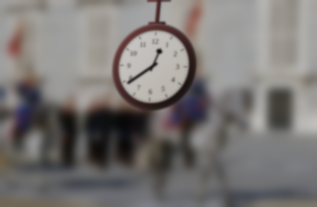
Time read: 12.39
